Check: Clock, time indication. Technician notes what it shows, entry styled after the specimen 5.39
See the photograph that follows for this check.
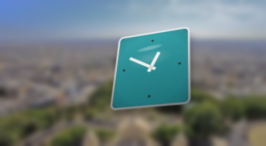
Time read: 12.50
